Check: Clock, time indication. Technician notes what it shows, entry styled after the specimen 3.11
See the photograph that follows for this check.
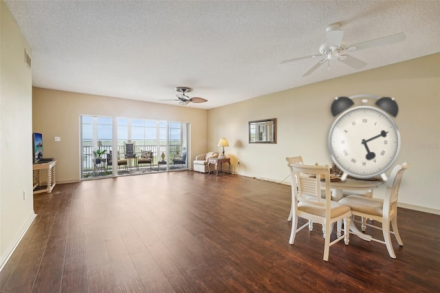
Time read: 5.11
